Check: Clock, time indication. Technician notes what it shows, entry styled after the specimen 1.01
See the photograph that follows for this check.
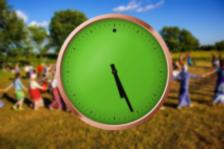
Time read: 5.26
